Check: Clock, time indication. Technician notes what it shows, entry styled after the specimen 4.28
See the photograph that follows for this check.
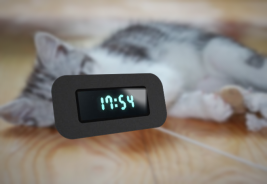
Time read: 17.54
